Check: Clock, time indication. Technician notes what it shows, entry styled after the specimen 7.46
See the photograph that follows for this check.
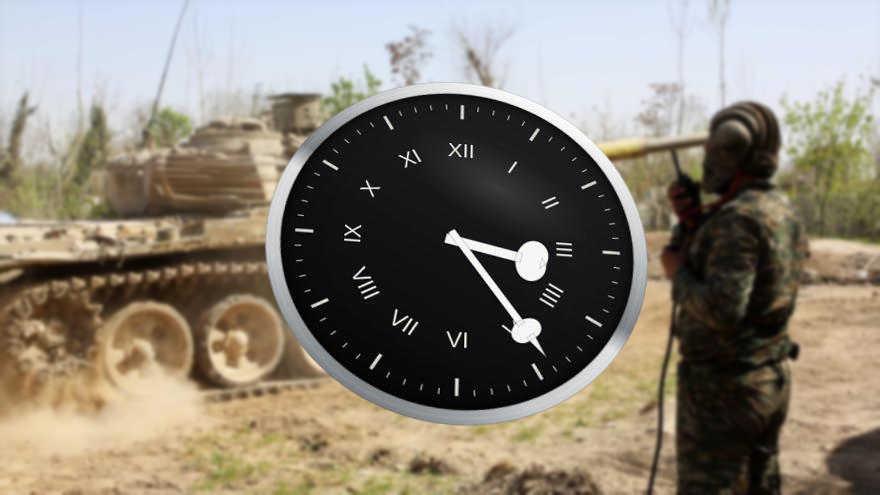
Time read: 3.24
